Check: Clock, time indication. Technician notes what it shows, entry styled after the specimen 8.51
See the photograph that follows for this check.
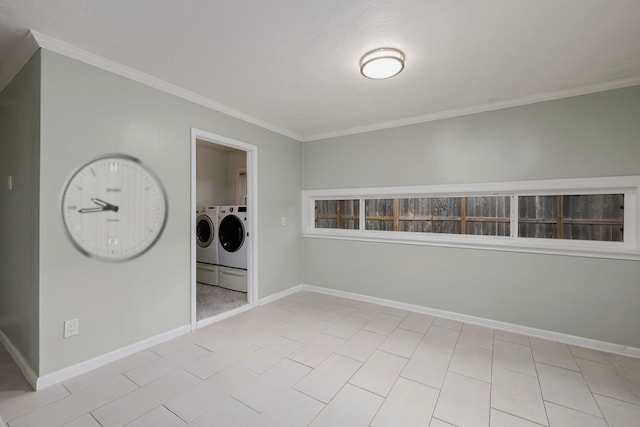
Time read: 9.44
